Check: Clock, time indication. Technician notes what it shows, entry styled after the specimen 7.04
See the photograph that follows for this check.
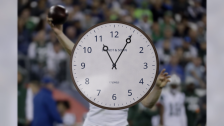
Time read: 11.05
